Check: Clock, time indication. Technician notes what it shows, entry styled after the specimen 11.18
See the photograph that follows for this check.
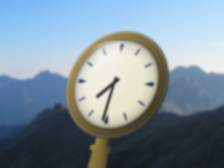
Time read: 7.31
